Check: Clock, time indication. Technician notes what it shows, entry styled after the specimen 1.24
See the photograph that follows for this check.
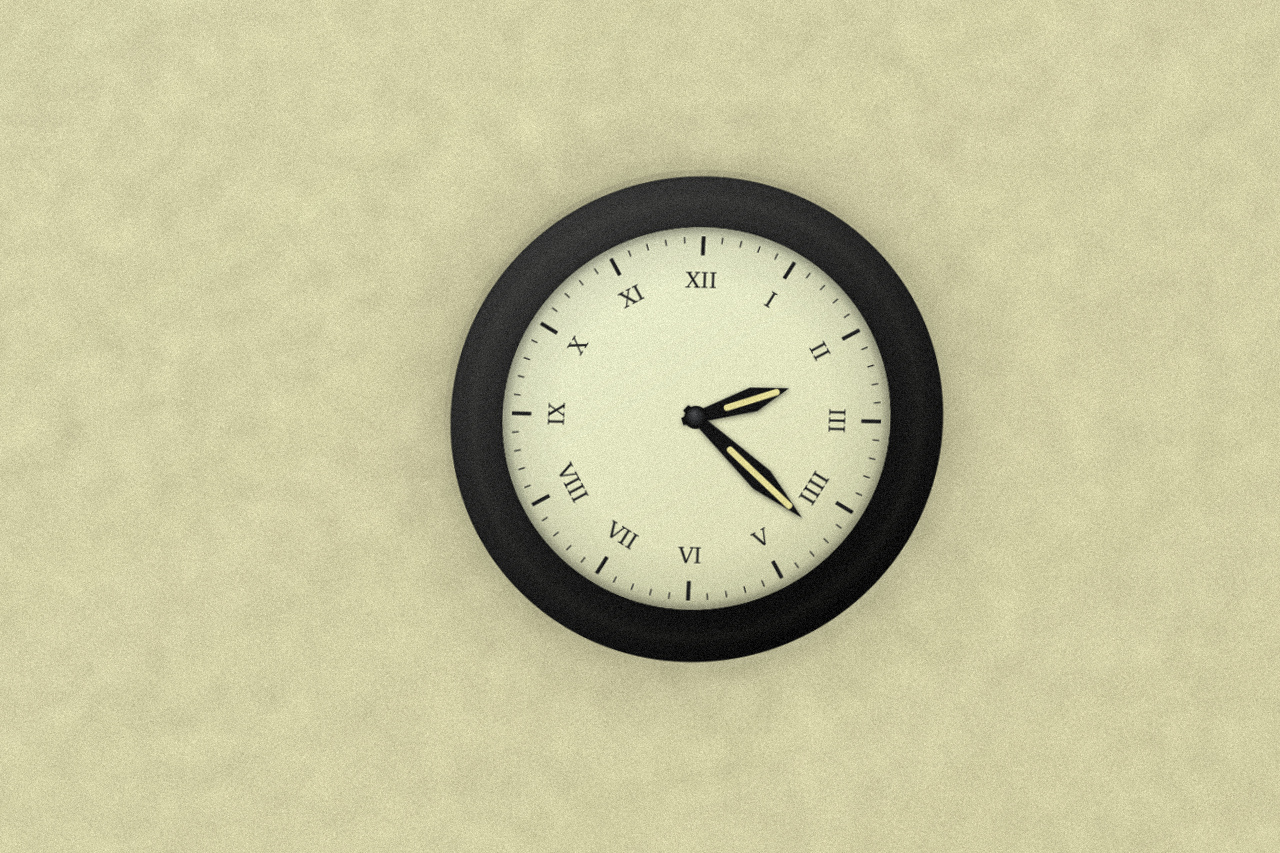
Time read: 2.22
